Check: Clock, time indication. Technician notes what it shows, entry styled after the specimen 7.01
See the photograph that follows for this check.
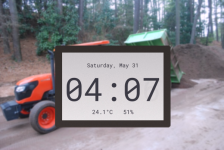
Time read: 4.07
